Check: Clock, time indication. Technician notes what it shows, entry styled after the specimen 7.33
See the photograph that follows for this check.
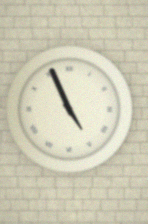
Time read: 4.56
